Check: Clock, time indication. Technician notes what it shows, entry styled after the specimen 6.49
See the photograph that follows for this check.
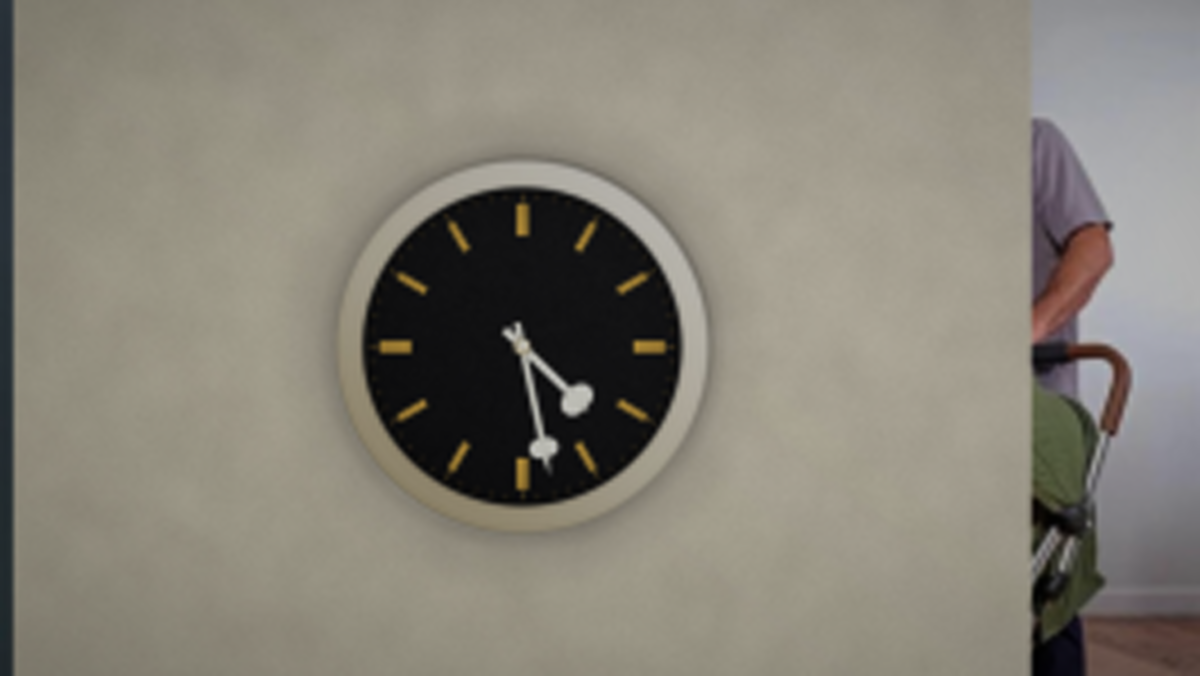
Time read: 4.28
